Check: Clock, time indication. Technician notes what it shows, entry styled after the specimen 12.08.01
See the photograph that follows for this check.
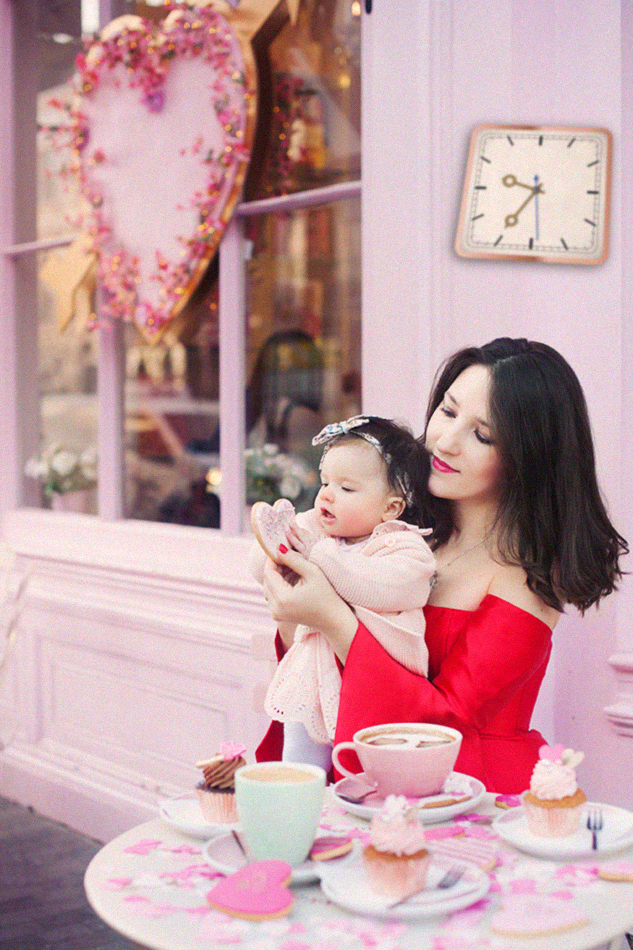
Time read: 9.35.29
